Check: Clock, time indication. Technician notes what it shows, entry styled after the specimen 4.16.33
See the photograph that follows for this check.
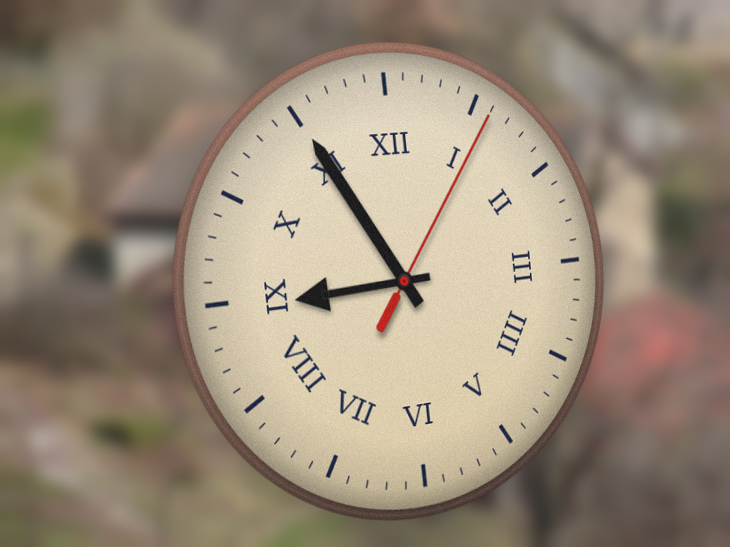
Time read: 8.55.06
